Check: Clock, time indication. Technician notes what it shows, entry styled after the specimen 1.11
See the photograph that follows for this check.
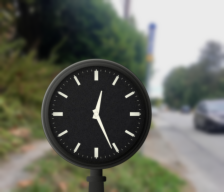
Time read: 12.26
